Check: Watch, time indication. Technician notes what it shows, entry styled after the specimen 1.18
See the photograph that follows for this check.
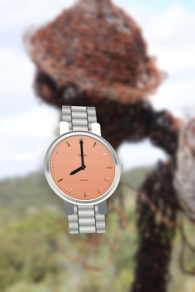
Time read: 8.00
